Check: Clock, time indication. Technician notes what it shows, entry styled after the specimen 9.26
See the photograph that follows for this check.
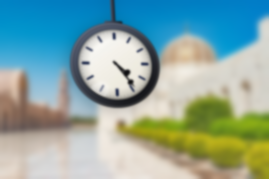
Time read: 4.24
